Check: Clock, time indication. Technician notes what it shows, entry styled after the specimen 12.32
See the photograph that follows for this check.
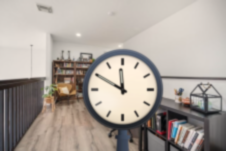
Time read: 11.50
